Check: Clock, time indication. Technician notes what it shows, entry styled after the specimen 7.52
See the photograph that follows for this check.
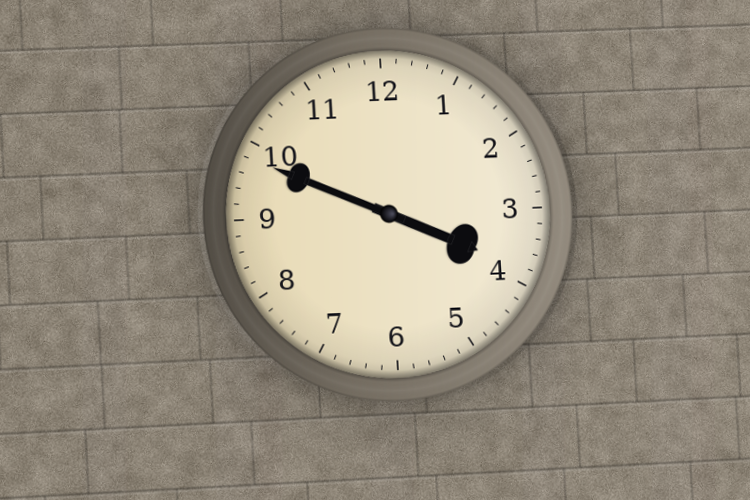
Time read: 3.49
